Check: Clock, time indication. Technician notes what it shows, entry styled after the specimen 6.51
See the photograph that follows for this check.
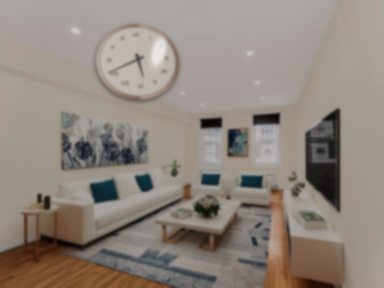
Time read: 5.41
